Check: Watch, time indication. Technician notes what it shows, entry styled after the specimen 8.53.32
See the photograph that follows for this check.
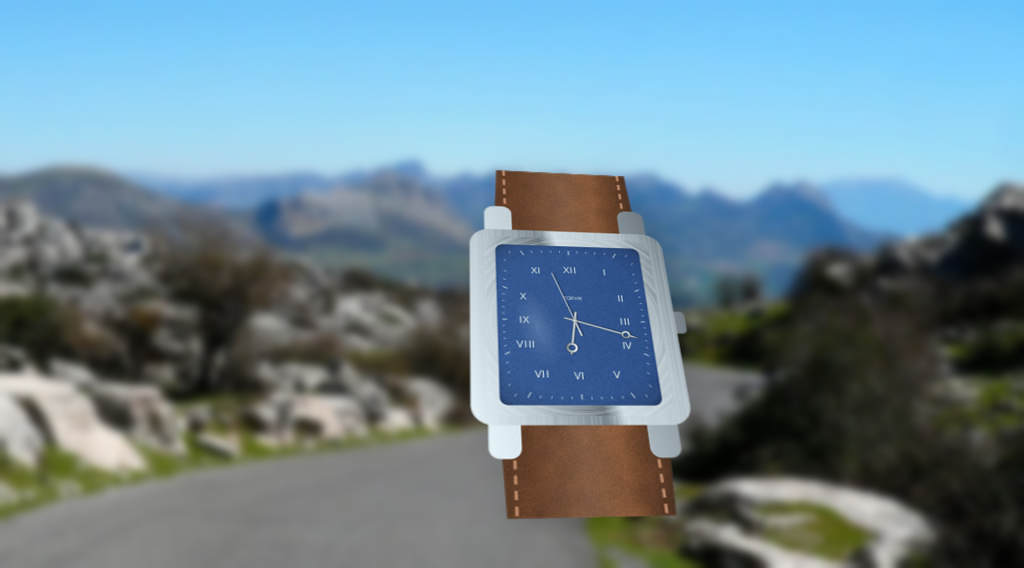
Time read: 6.17.57
